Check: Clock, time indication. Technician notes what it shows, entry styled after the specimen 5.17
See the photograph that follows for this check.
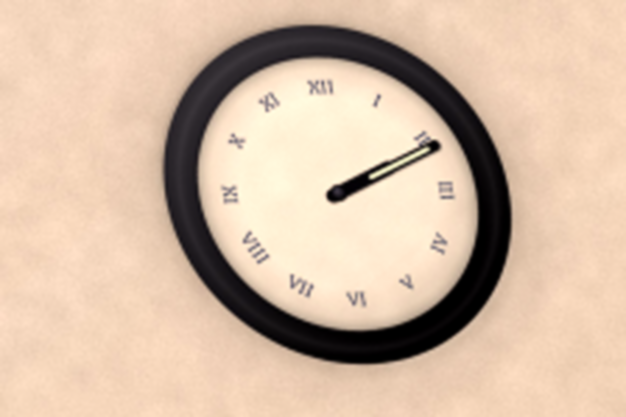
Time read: 2.11
